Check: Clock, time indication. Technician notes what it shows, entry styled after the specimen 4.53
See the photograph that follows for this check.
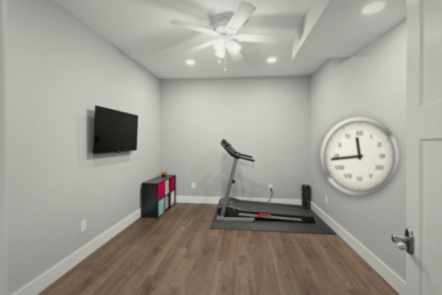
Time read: 11.44
